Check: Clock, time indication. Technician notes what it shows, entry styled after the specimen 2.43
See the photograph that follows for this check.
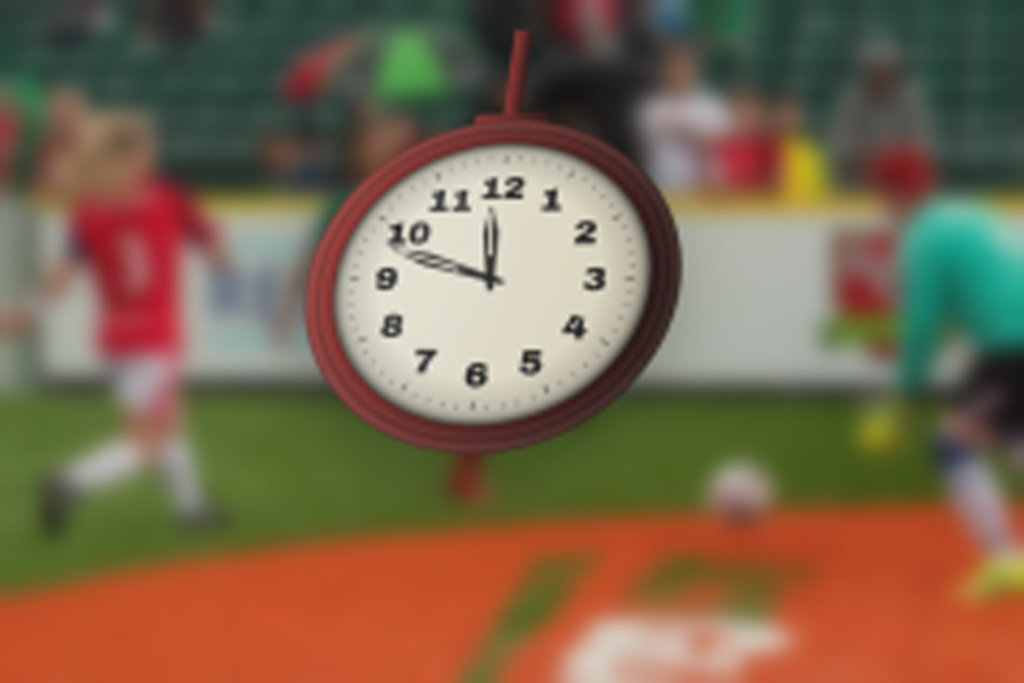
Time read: 11.48
